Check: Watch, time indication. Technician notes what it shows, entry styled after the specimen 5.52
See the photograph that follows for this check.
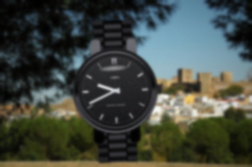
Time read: 9.41
